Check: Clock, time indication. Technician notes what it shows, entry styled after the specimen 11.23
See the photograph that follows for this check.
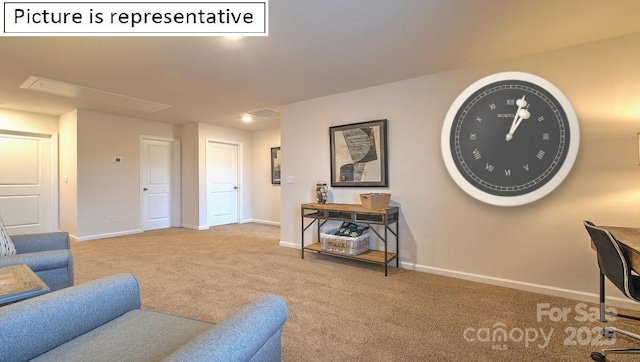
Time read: 1.03
